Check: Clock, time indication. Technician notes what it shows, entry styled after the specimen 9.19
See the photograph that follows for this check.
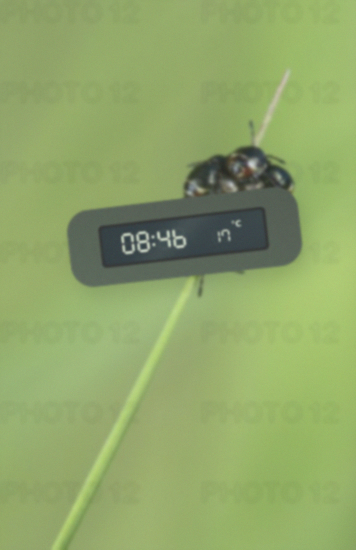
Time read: 8.46
